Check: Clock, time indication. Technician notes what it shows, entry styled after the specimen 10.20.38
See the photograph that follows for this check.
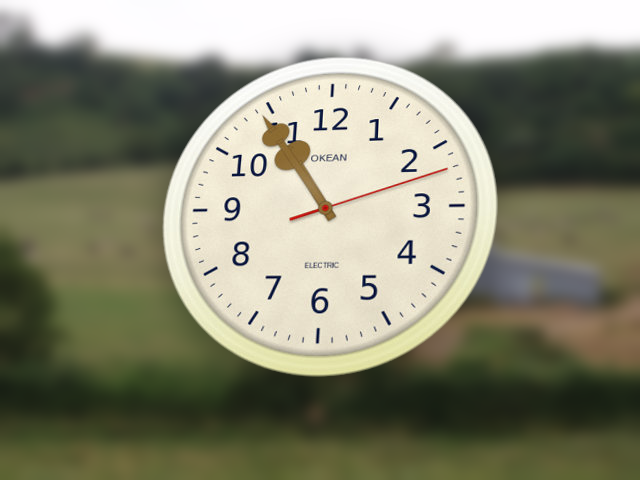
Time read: 10.54.12
